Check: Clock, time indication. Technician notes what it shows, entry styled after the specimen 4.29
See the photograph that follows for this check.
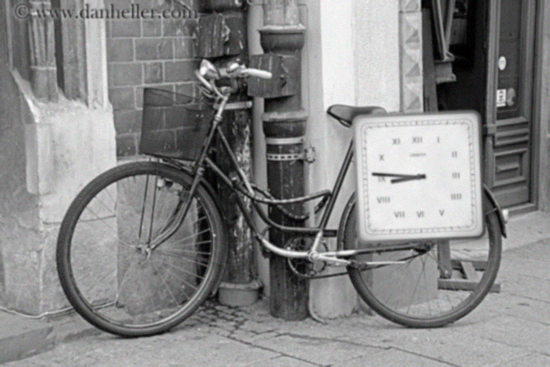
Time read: 8.46
